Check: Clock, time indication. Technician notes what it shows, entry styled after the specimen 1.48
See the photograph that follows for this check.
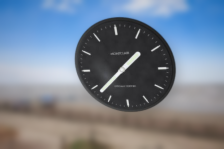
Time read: 1.38
